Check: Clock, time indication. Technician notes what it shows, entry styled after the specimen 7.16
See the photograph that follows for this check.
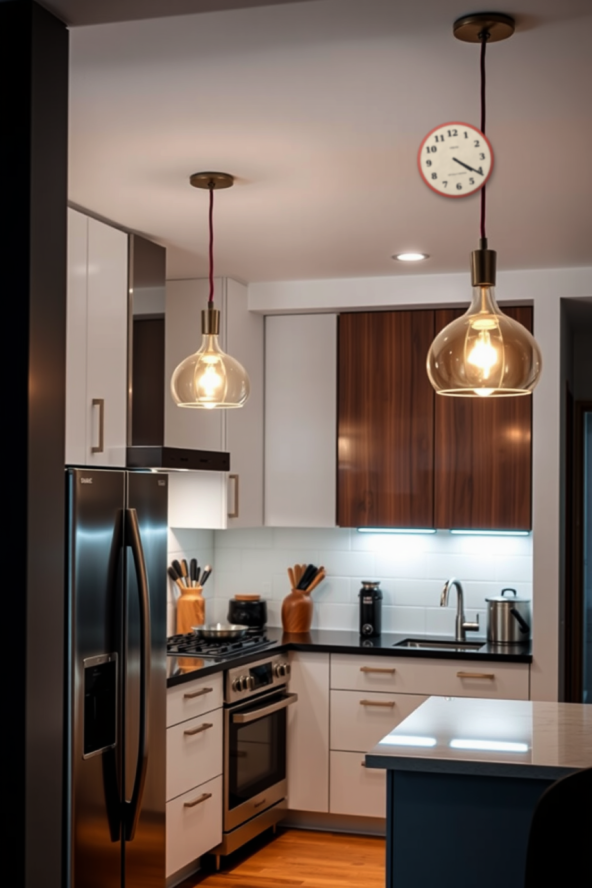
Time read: 4.21
